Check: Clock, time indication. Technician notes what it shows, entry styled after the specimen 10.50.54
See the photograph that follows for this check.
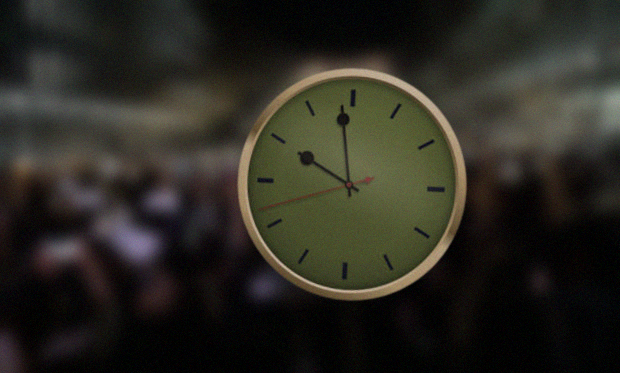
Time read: 9.58.42
